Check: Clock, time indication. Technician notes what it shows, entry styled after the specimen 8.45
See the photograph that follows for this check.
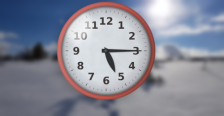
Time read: 5.15
